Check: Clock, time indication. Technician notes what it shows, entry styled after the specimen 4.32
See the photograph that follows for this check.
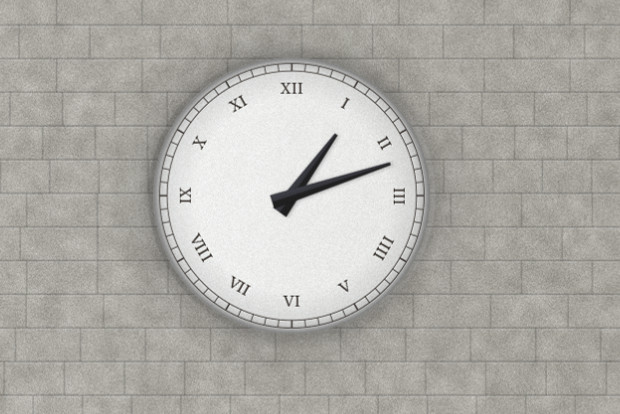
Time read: 1.12
